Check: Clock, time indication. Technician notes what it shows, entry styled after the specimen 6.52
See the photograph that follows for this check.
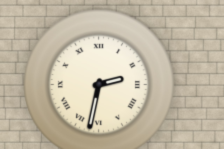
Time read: 2.32
